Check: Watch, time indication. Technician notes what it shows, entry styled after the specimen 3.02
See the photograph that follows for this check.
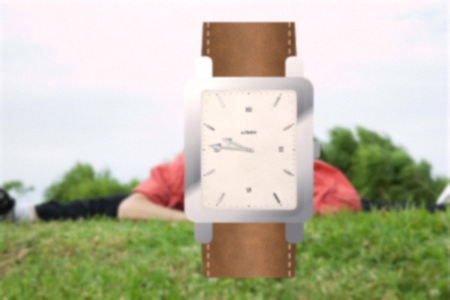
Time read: 9.46
